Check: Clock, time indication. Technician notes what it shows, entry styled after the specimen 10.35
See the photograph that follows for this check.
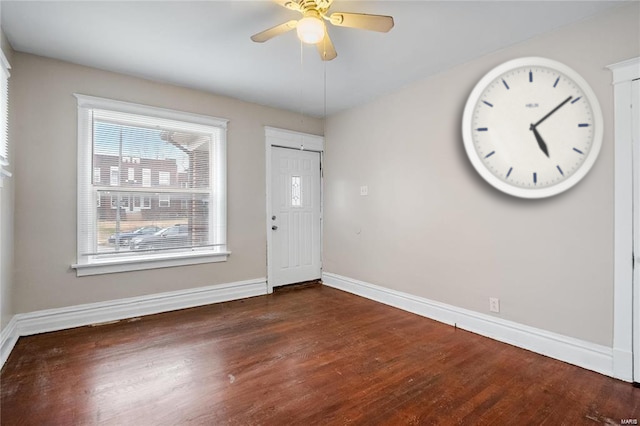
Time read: 5.09
